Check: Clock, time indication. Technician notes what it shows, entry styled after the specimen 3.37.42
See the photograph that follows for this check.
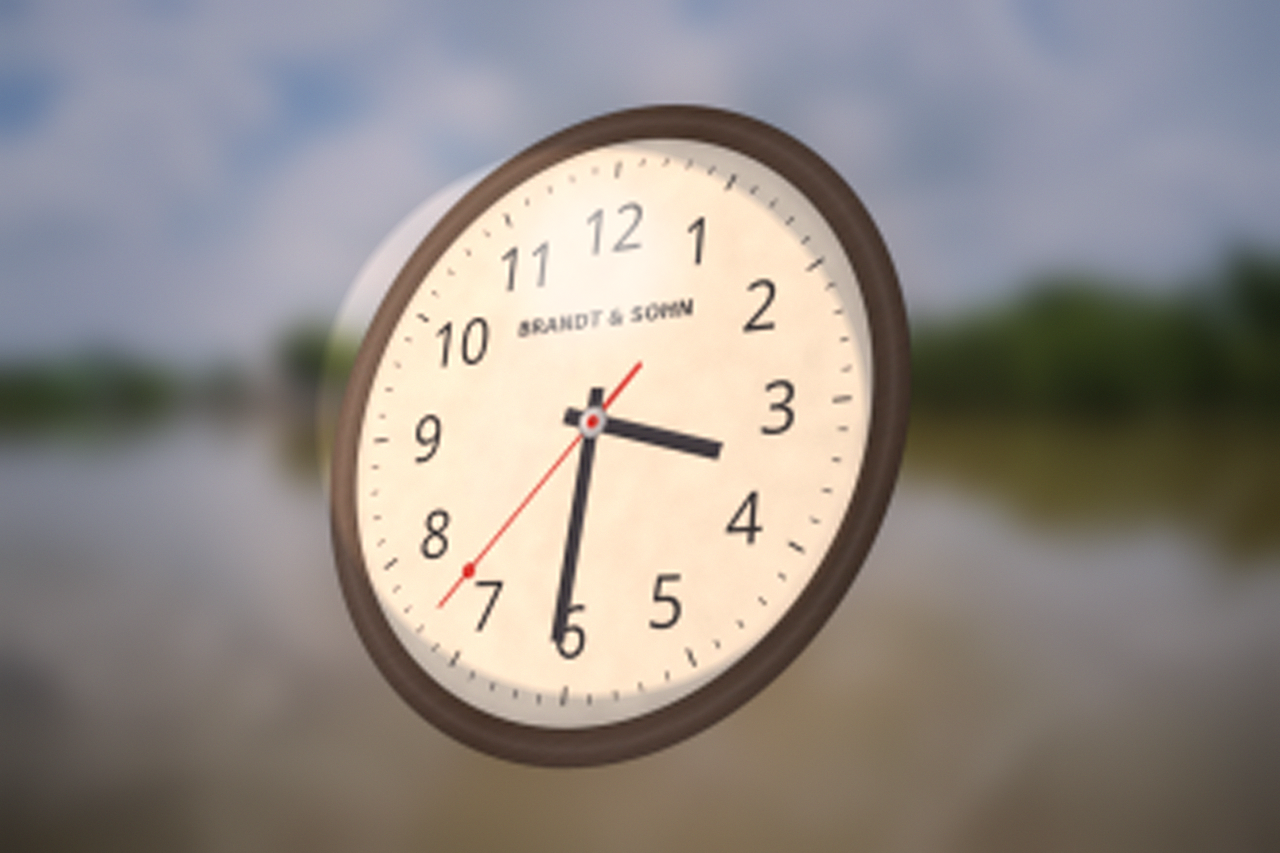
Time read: 3.30.37
